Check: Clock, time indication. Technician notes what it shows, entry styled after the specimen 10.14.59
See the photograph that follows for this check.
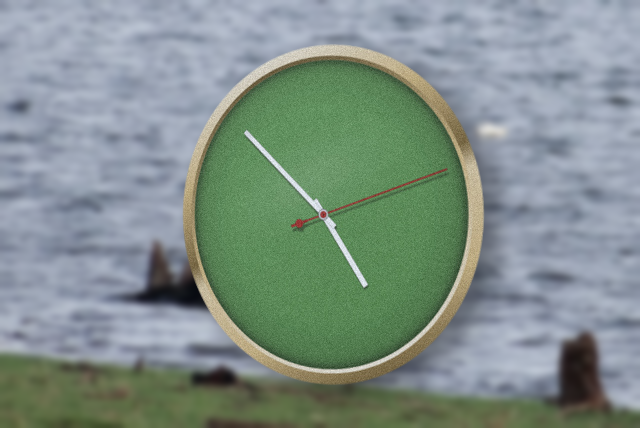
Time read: 4.52.12
